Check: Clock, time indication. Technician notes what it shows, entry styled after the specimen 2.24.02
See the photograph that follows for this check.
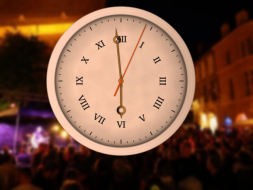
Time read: 5.59.04
